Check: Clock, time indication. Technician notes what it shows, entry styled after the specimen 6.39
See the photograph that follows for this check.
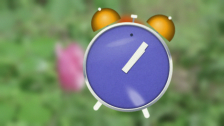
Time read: 1.05
